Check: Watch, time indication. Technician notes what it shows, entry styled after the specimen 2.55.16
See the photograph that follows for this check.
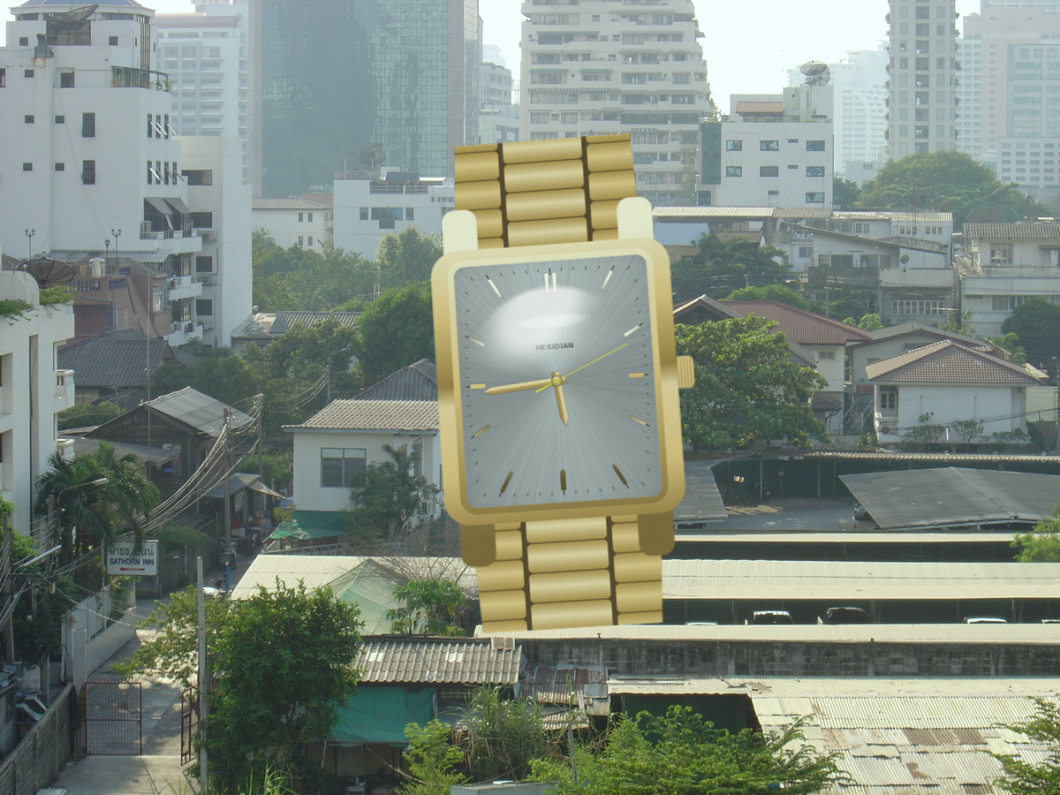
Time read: 5.44.11
